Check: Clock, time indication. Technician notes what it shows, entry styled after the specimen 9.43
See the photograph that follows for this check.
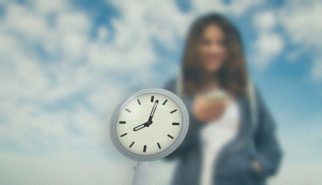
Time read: 8.02
